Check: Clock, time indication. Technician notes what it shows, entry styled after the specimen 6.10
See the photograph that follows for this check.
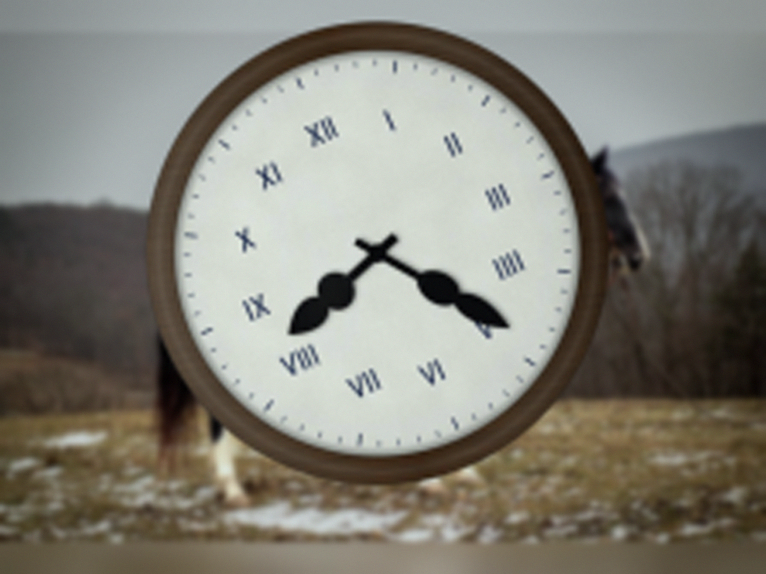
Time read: 8.24
